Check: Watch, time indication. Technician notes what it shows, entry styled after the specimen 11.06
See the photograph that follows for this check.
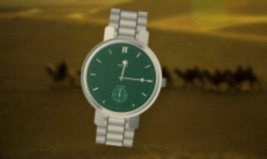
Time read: 12.15
